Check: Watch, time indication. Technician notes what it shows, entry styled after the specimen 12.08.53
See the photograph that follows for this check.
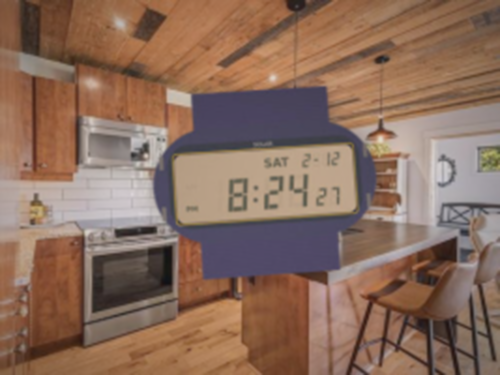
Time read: 8.24.27
